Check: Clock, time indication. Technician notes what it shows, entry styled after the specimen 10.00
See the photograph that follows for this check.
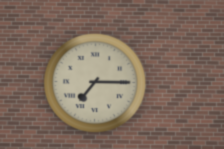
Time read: 7.15
